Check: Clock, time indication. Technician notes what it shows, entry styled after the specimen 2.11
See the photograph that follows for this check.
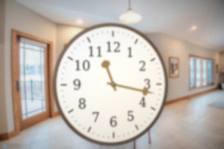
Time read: 11.17
